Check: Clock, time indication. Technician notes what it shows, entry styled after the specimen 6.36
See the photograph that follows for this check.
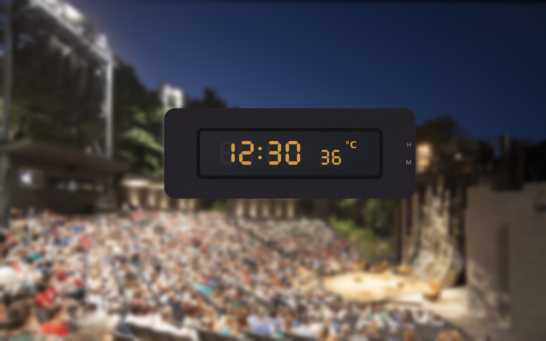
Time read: 12.30
